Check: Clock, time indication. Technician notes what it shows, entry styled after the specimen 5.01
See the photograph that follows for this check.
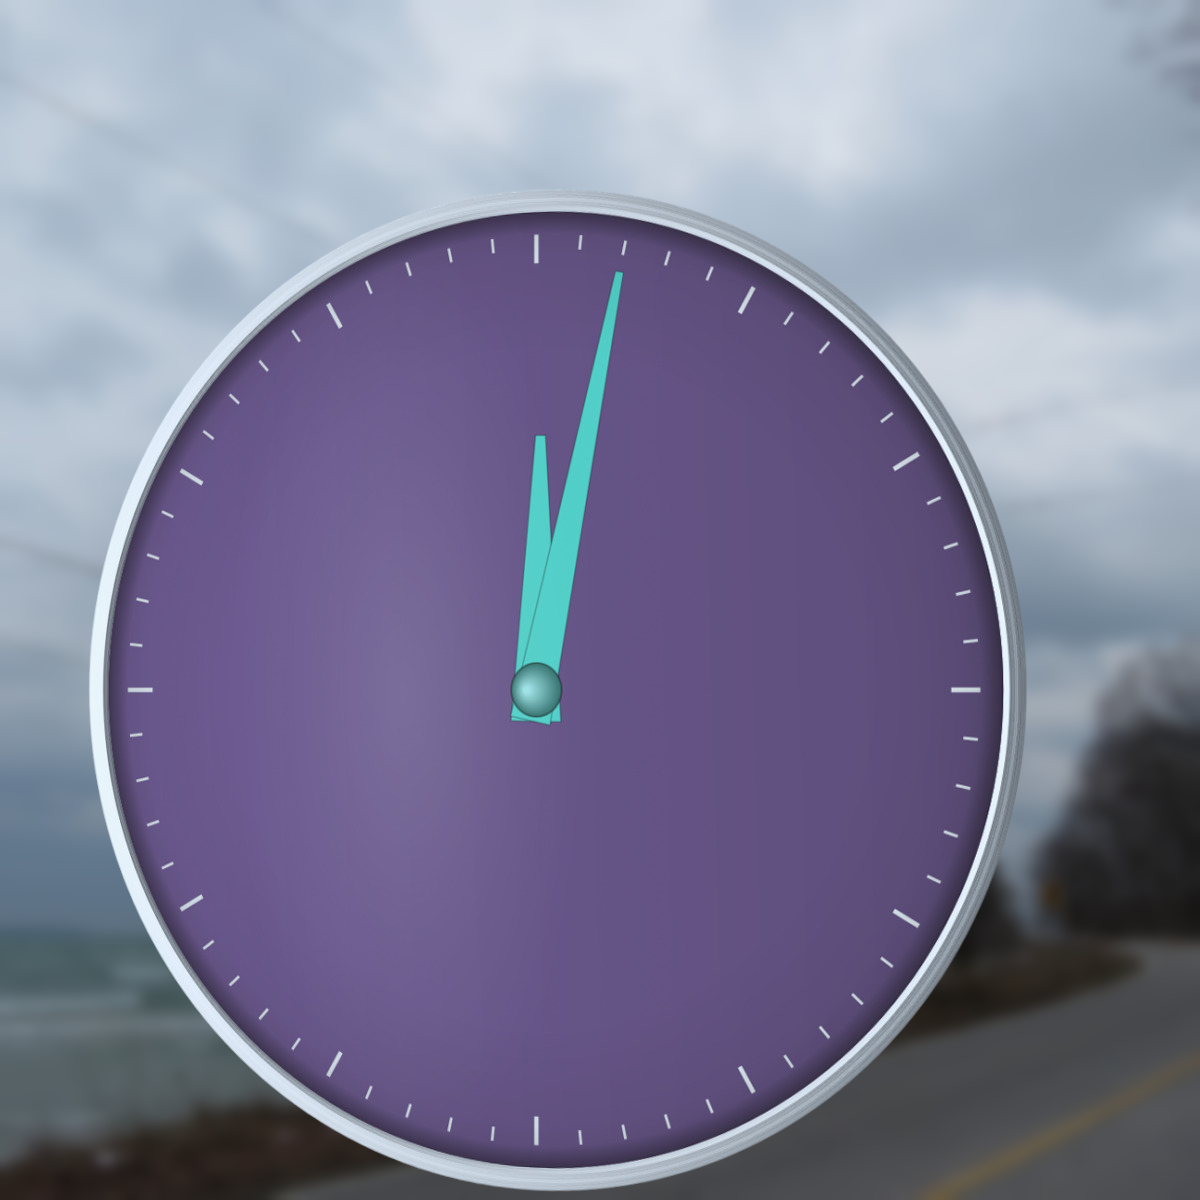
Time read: 12.02
